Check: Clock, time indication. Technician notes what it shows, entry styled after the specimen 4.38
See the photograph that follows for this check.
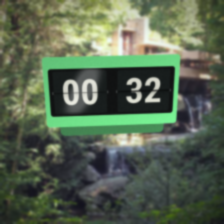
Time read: 0.32
